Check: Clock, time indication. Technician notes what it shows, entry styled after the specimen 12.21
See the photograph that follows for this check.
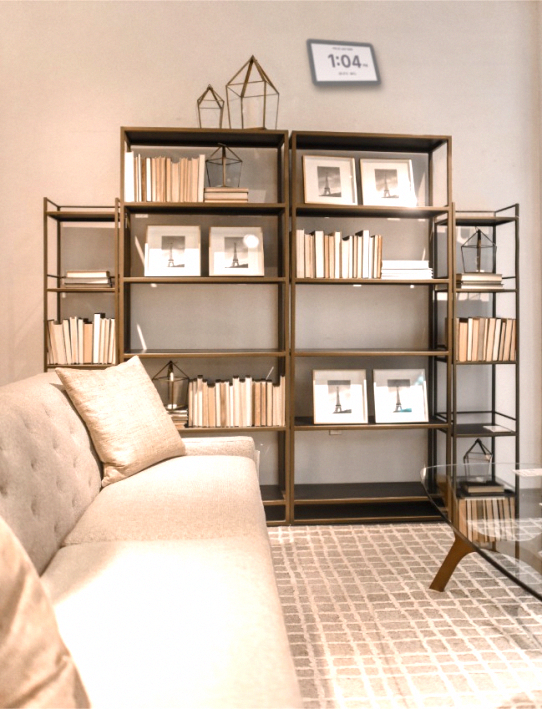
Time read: 1.04
